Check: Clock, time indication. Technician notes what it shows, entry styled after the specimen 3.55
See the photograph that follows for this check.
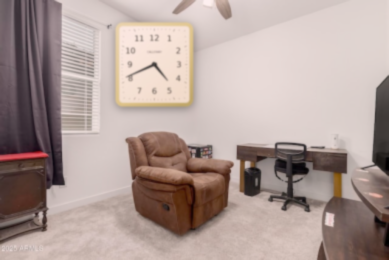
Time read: 4.41
